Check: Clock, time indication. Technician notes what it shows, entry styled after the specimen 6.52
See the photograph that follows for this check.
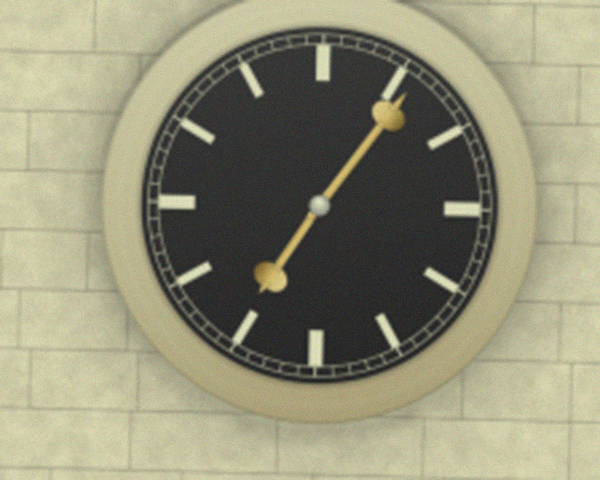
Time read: 7.06
